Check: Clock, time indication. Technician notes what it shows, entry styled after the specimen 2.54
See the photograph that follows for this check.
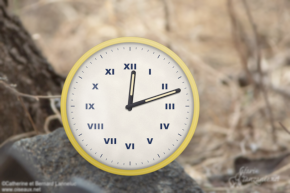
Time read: 12.12
